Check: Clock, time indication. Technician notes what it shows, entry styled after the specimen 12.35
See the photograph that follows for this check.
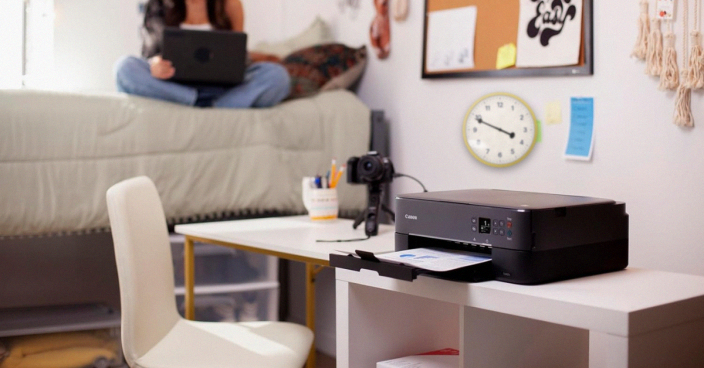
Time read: 3.49
